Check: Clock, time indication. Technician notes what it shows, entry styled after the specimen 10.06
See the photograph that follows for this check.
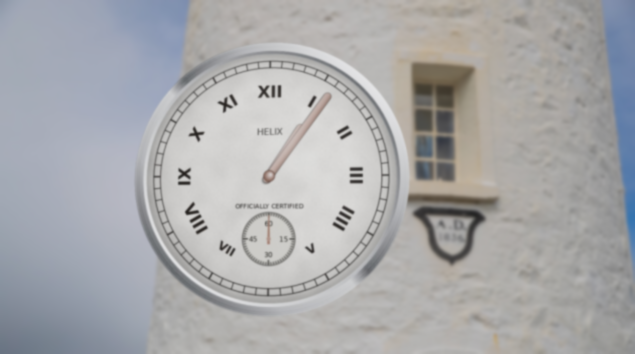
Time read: 1.06
